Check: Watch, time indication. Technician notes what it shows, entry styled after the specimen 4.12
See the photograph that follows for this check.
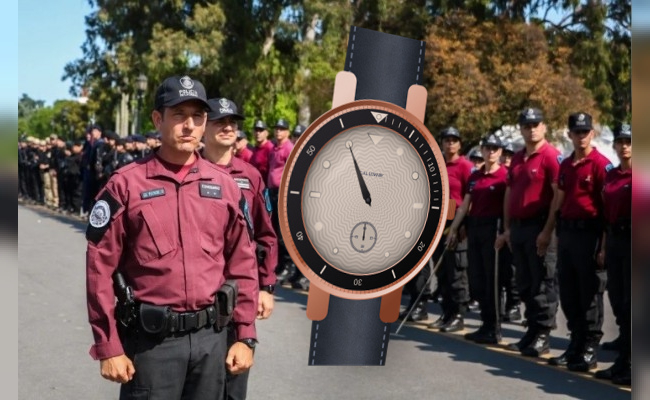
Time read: 10.55
